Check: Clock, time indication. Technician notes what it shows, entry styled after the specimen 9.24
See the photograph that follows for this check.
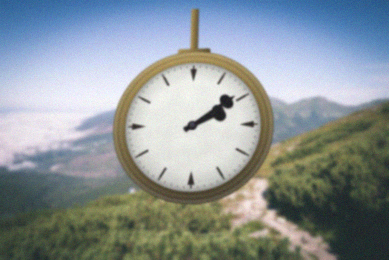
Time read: 2.09
